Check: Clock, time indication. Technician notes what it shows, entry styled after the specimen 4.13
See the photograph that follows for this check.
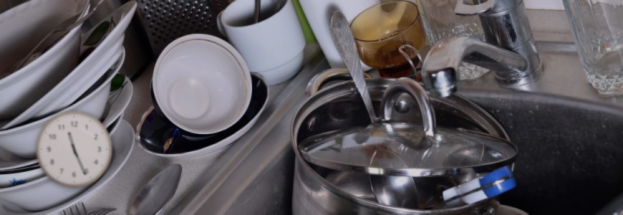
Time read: 11.26
